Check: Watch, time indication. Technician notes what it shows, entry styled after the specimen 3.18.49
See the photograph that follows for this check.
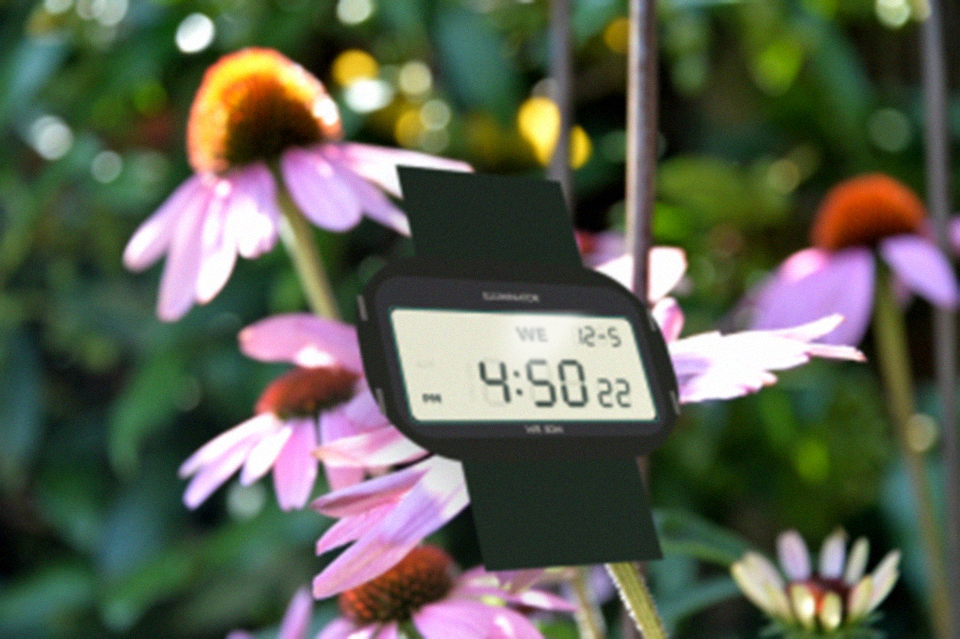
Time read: 4.50.22
